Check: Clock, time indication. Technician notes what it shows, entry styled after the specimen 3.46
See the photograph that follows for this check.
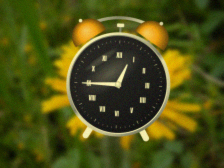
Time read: 12.45
